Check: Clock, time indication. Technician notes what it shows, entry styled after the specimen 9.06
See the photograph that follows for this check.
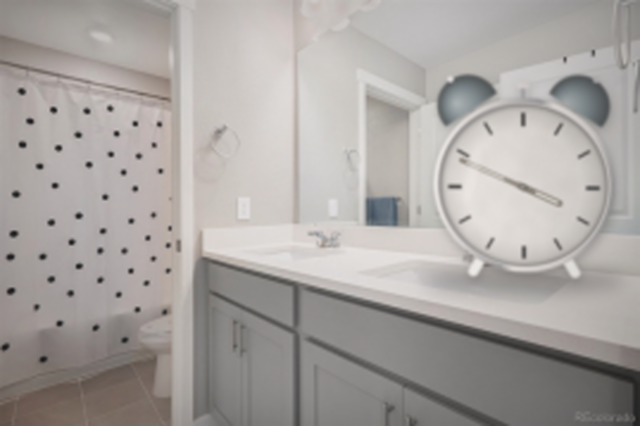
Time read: 3.49
